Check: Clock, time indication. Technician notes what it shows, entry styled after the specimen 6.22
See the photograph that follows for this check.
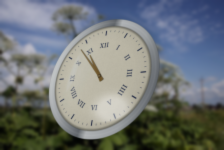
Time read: 10.53
